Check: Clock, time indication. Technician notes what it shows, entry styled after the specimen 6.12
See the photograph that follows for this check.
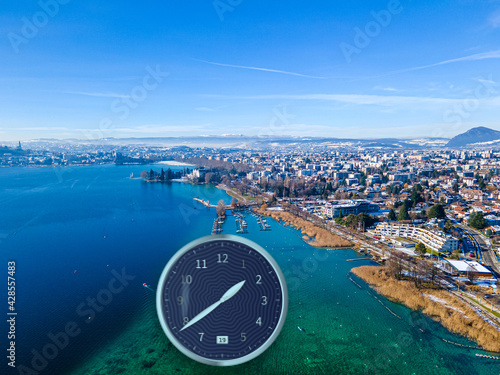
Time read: 1.39
